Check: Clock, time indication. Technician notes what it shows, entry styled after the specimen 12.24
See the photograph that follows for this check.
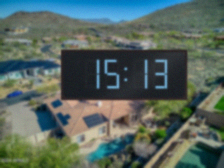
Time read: 15.13
